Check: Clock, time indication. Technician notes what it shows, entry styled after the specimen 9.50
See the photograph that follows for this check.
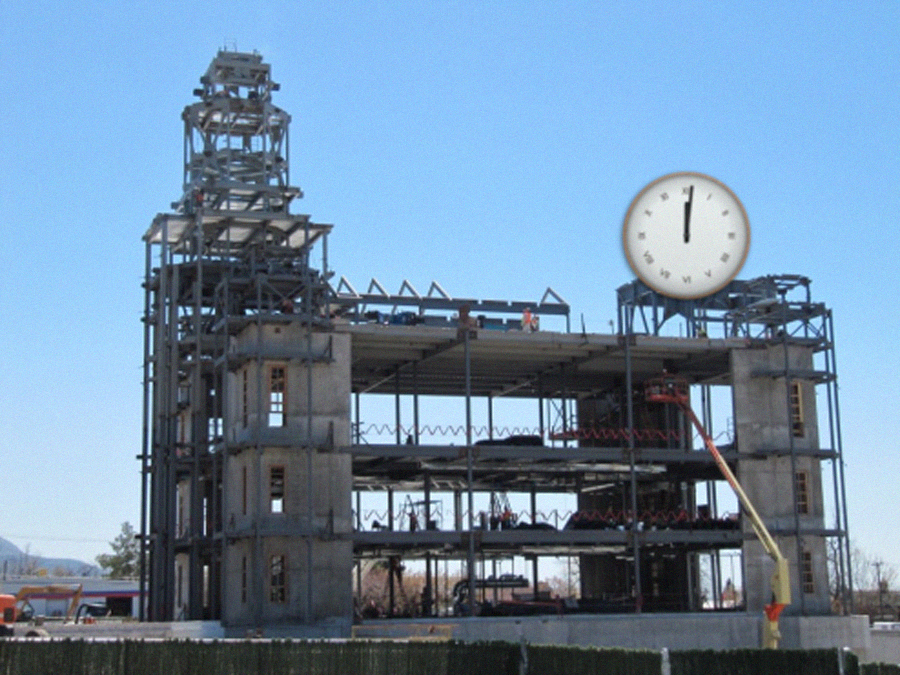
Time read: 12.01
